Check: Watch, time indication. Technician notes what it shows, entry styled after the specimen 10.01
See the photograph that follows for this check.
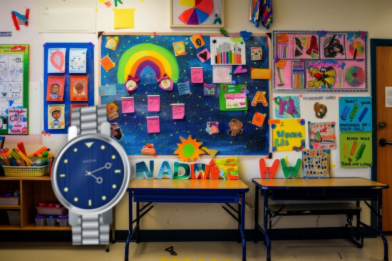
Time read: 4.12
